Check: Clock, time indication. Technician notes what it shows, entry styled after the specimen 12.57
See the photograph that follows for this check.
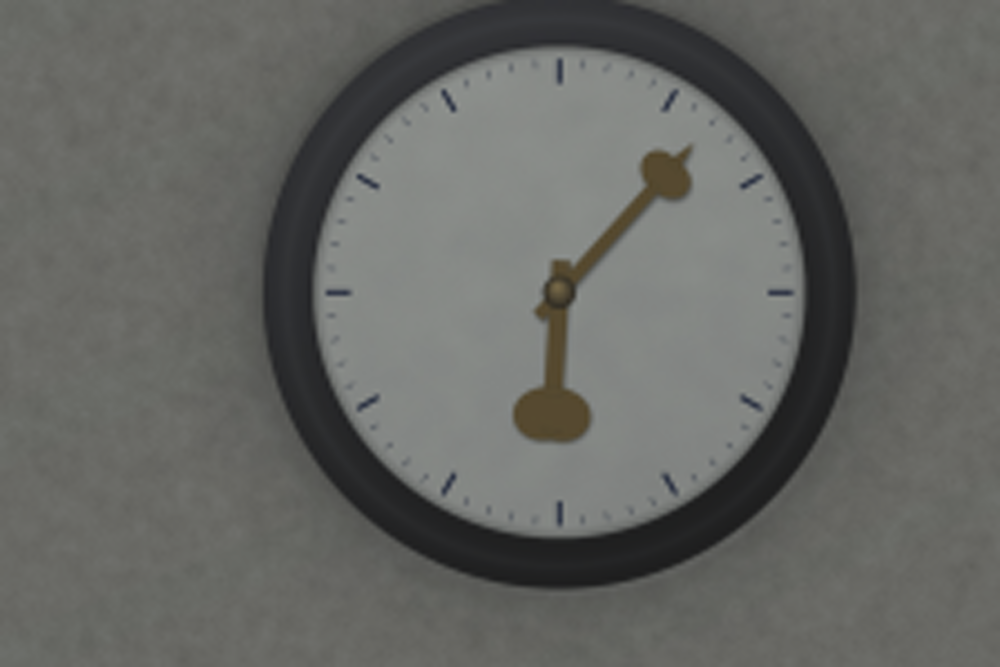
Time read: 6.07
